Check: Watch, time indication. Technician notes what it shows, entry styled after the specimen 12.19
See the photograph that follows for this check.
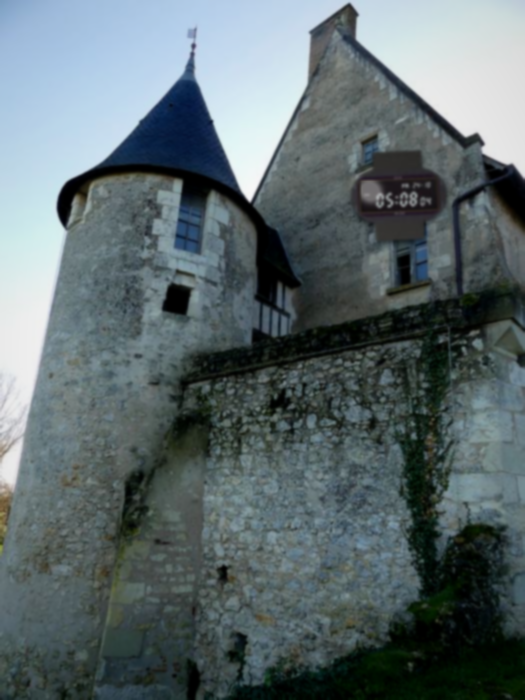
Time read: 5.08
